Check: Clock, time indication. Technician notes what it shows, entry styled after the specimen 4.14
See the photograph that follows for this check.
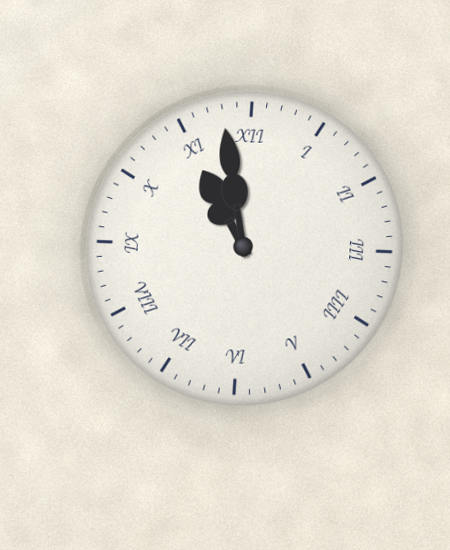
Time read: 10.58
